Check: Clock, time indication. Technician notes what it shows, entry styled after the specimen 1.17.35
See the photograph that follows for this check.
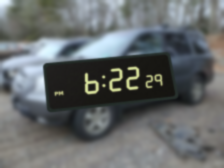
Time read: 6.22.29
